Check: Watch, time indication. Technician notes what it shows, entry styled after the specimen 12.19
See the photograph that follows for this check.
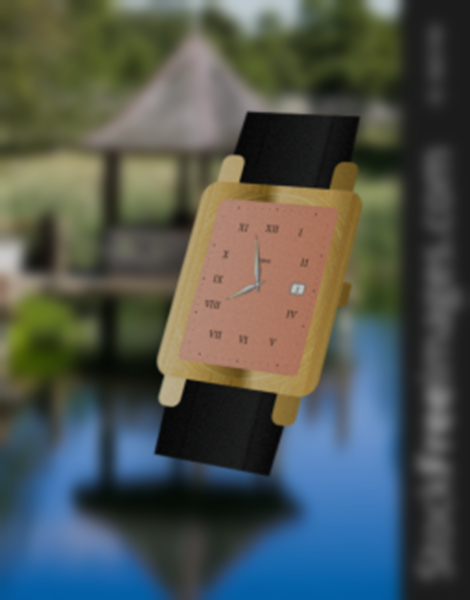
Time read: 7.57
